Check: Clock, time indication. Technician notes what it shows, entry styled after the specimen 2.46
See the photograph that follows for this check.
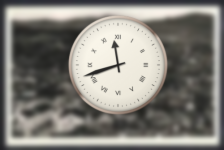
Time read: 11.42
